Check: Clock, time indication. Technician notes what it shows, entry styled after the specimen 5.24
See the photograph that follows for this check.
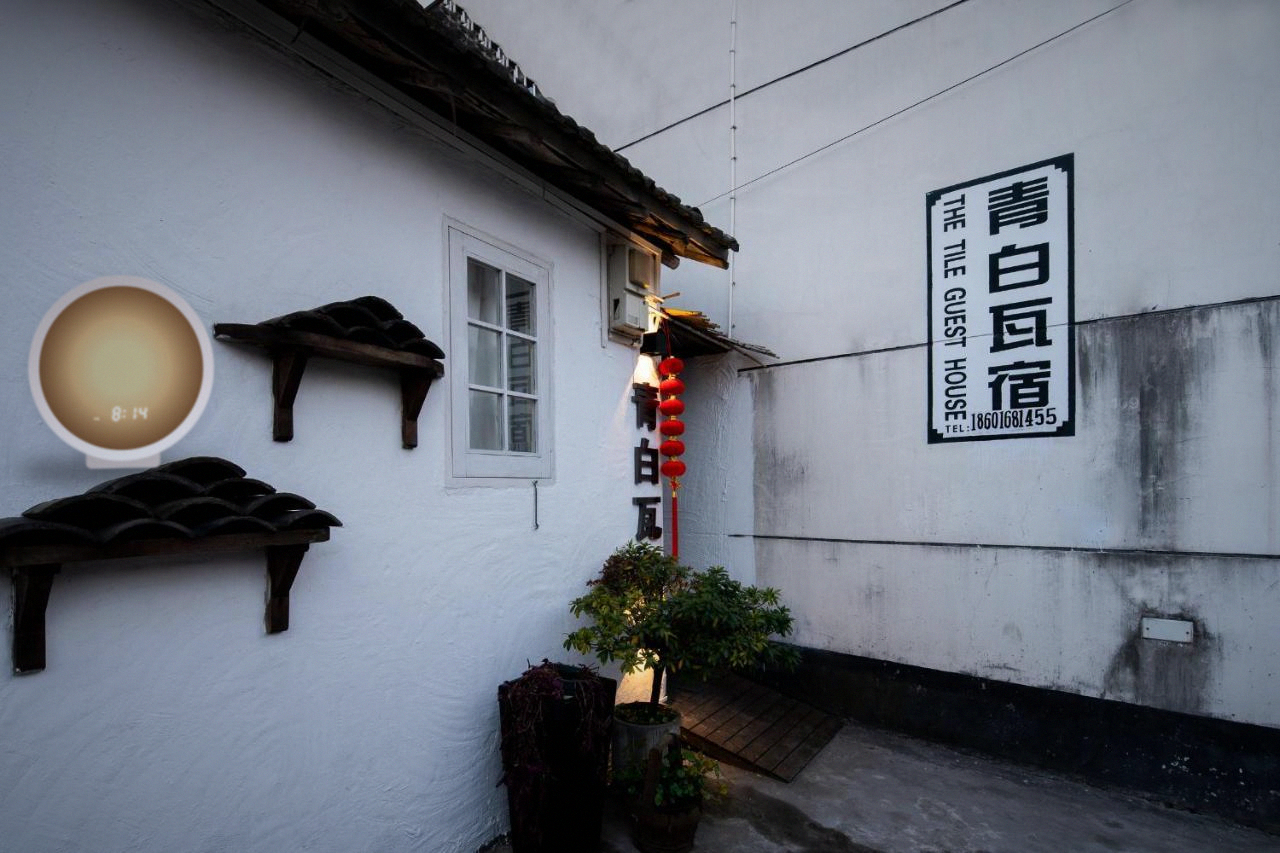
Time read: 8.14
